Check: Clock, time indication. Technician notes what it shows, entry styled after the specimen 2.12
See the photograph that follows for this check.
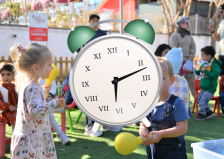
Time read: 6.12
